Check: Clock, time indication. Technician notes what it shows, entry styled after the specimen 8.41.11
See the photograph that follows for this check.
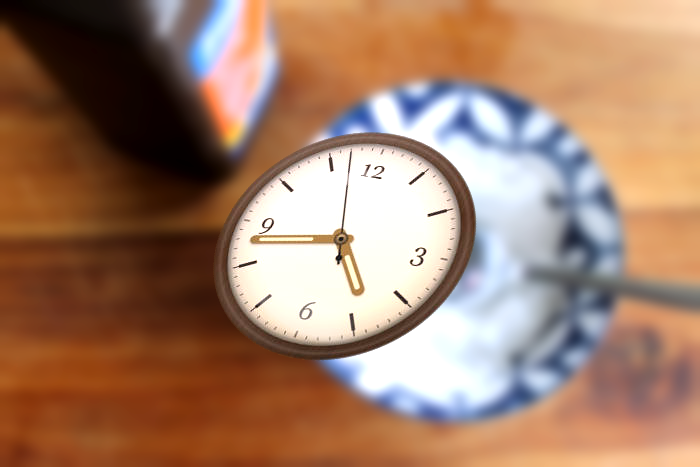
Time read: 4.42.57
